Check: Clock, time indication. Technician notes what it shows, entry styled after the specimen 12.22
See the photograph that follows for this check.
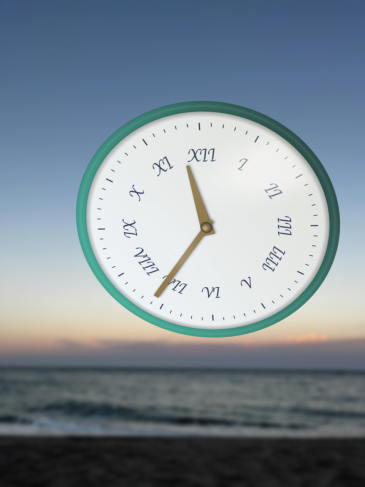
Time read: 11.36
